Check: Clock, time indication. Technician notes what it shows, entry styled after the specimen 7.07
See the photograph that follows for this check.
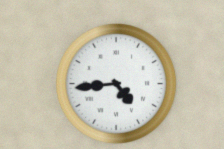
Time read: 4.44
